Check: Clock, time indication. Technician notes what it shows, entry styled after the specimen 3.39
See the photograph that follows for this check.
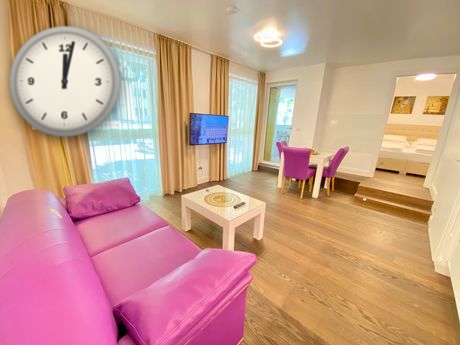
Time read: 12.02
